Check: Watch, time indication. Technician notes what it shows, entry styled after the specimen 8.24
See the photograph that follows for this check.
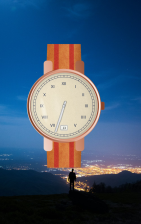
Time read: 6.33
